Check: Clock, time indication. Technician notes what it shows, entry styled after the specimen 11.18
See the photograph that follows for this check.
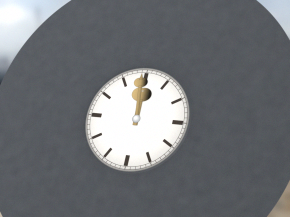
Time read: 11.59
